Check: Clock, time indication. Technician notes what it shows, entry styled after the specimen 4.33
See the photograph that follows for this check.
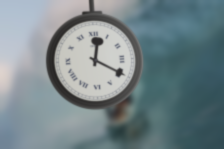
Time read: 12.20
